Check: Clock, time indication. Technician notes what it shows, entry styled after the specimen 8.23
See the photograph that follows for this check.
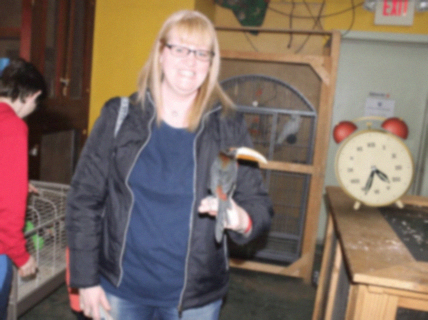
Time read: 4.34
